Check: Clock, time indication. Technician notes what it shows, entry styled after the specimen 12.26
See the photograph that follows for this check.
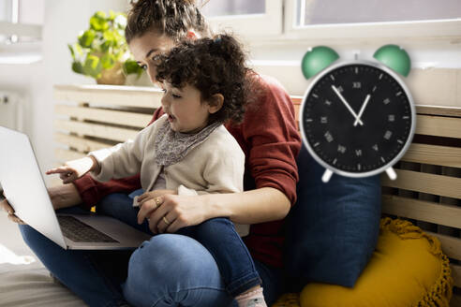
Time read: 12.54
